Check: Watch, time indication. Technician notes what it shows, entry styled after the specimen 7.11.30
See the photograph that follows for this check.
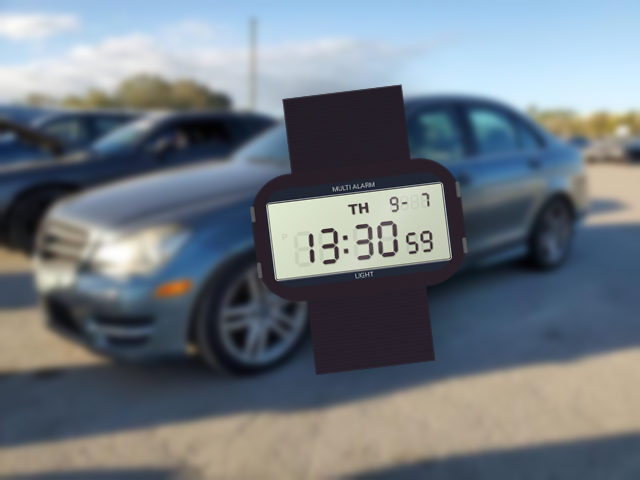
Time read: 13.30.59
